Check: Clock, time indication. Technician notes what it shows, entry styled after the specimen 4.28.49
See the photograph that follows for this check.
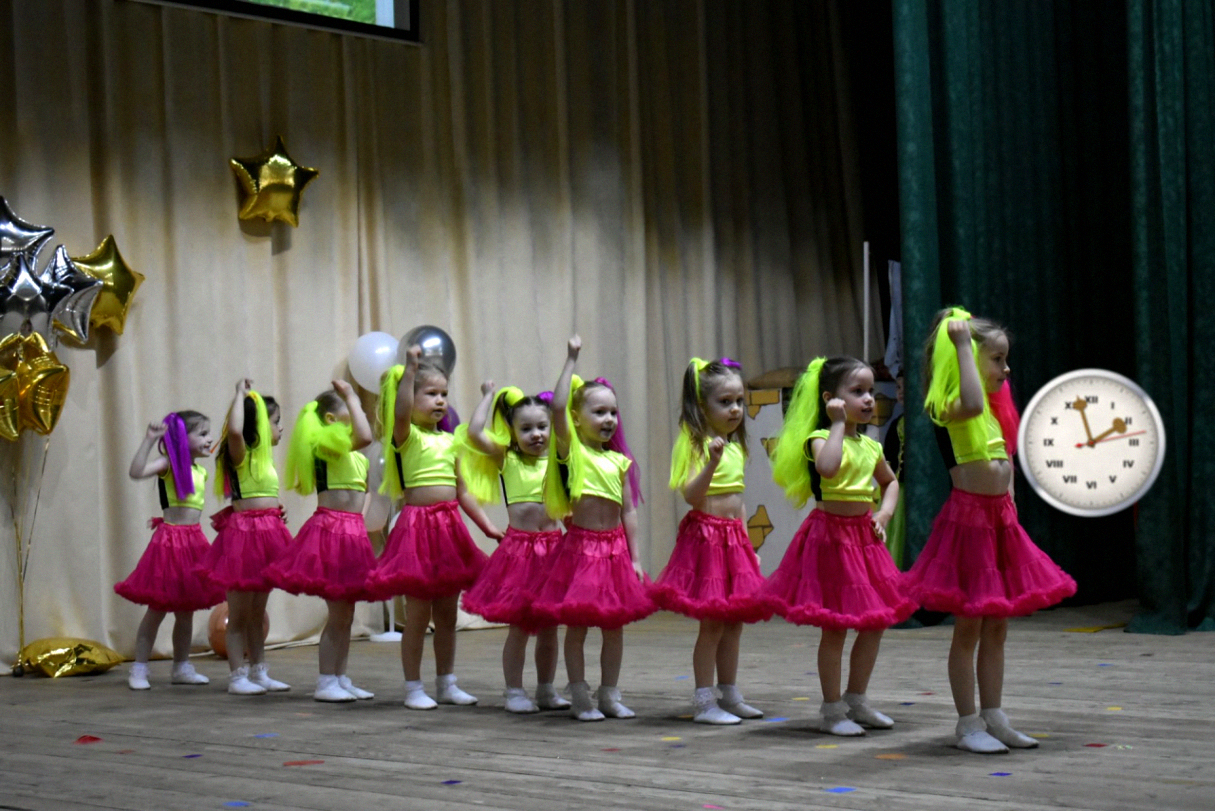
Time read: 1.57.13
